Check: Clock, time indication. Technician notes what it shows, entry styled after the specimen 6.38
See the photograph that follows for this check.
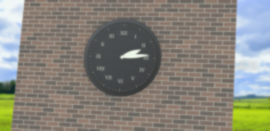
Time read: 2.14
